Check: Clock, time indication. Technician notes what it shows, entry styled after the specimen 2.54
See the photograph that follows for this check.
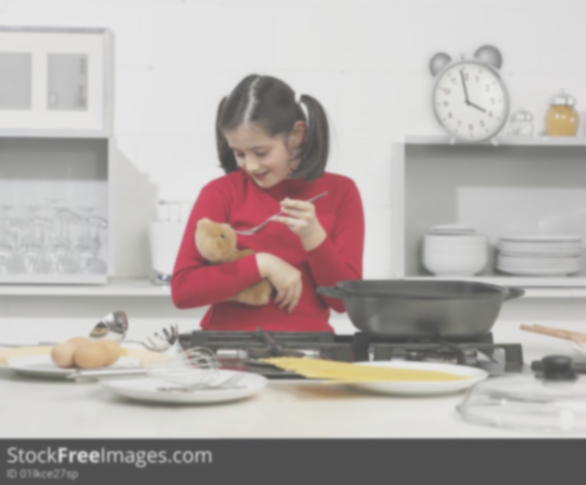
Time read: 3.59
